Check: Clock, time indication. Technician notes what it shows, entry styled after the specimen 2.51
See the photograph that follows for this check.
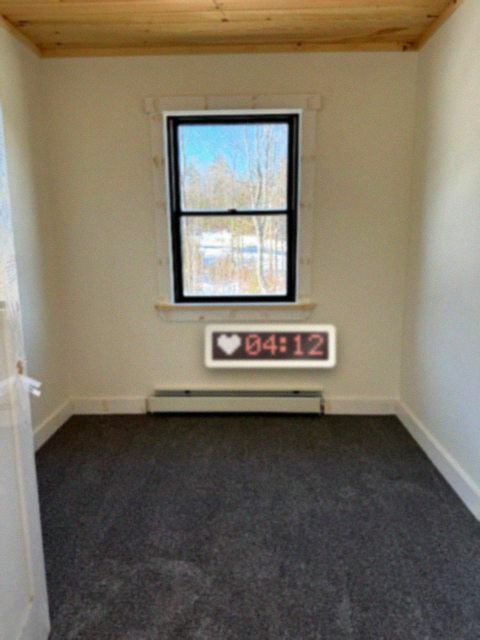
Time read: 4.12
